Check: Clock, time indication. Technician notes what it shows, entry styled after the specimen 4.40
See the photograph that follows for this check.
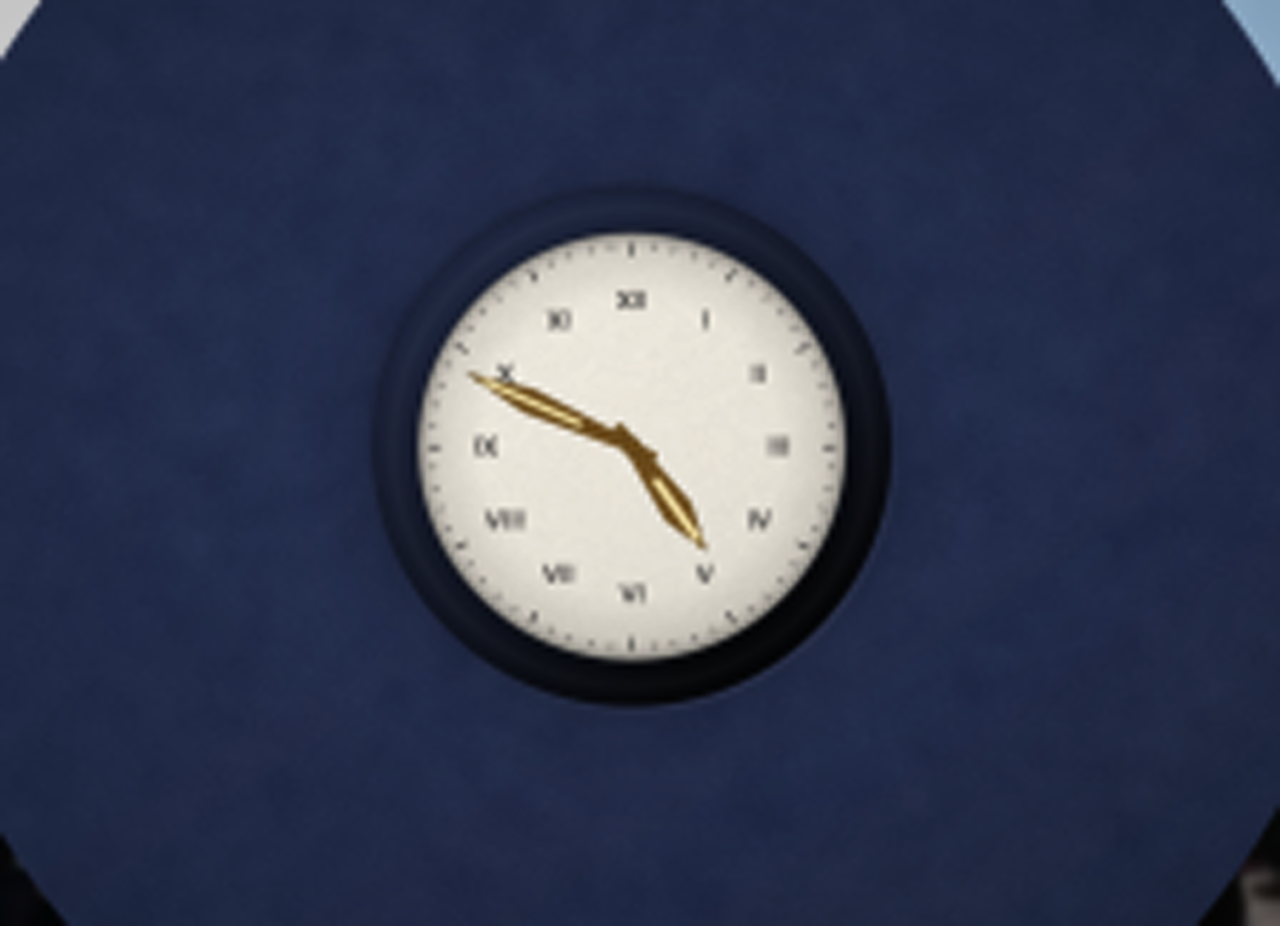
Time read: 4.49
